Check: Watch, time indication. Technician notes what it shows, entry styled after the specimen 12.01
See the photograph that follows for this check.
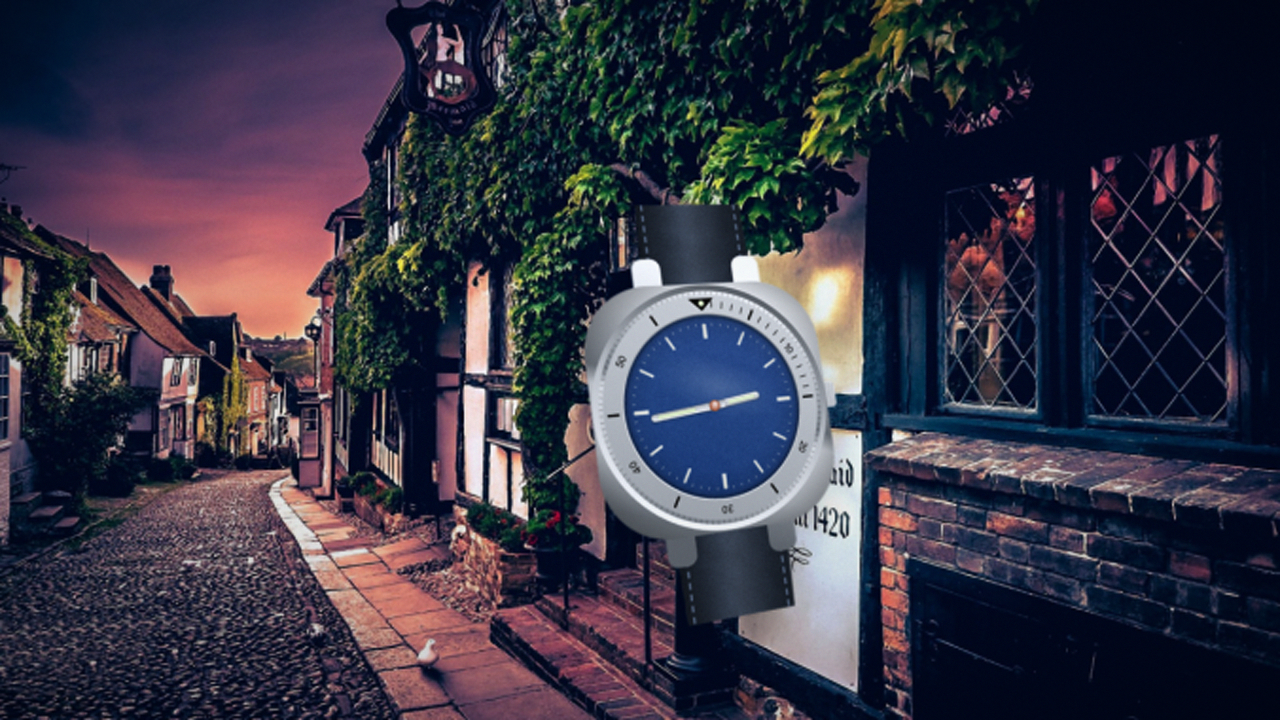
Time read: 2.44
